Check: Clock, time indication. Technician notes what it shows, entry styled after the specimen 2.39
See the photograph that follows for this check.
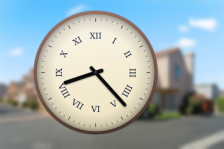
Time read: 8.23
